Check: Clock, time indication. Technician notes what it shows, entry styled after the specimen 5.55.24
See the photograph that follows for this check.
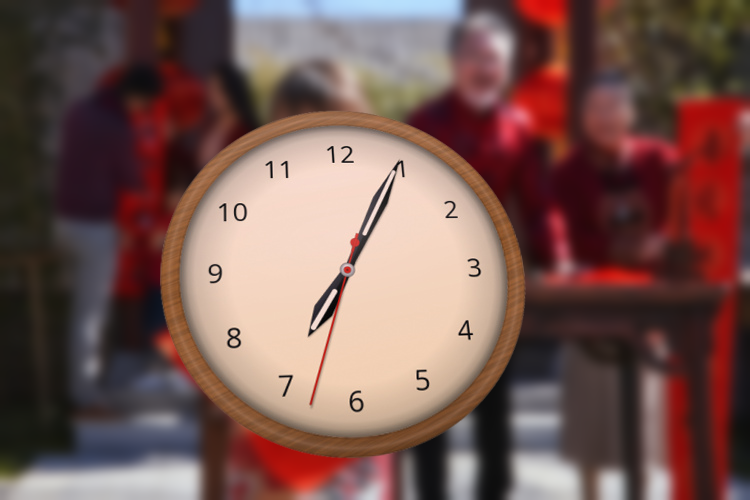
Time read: 7.04.33
